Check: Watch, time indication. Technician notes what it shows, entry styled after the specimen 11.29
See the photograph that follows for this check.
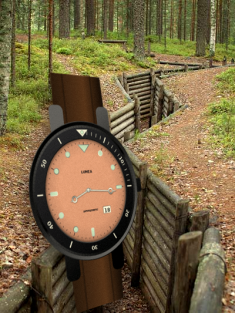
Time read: 8.16
